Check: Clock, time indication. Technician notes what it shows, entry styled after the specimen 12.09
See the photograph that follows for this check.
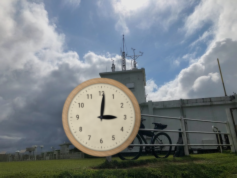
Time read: 3.01
